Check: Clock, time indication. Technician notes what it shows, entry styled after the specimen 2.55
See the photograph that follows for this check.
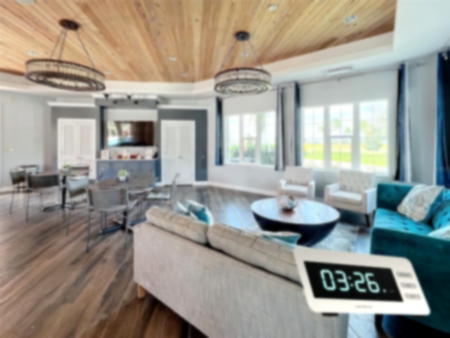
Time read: 3.26
